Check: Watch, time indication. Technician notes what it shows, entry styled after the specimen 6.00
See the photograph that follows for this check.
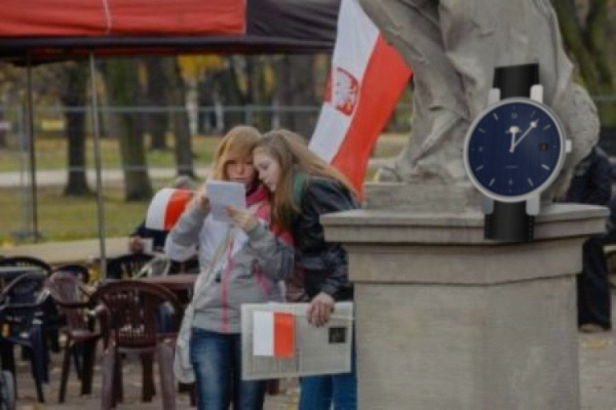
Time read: 12.07
